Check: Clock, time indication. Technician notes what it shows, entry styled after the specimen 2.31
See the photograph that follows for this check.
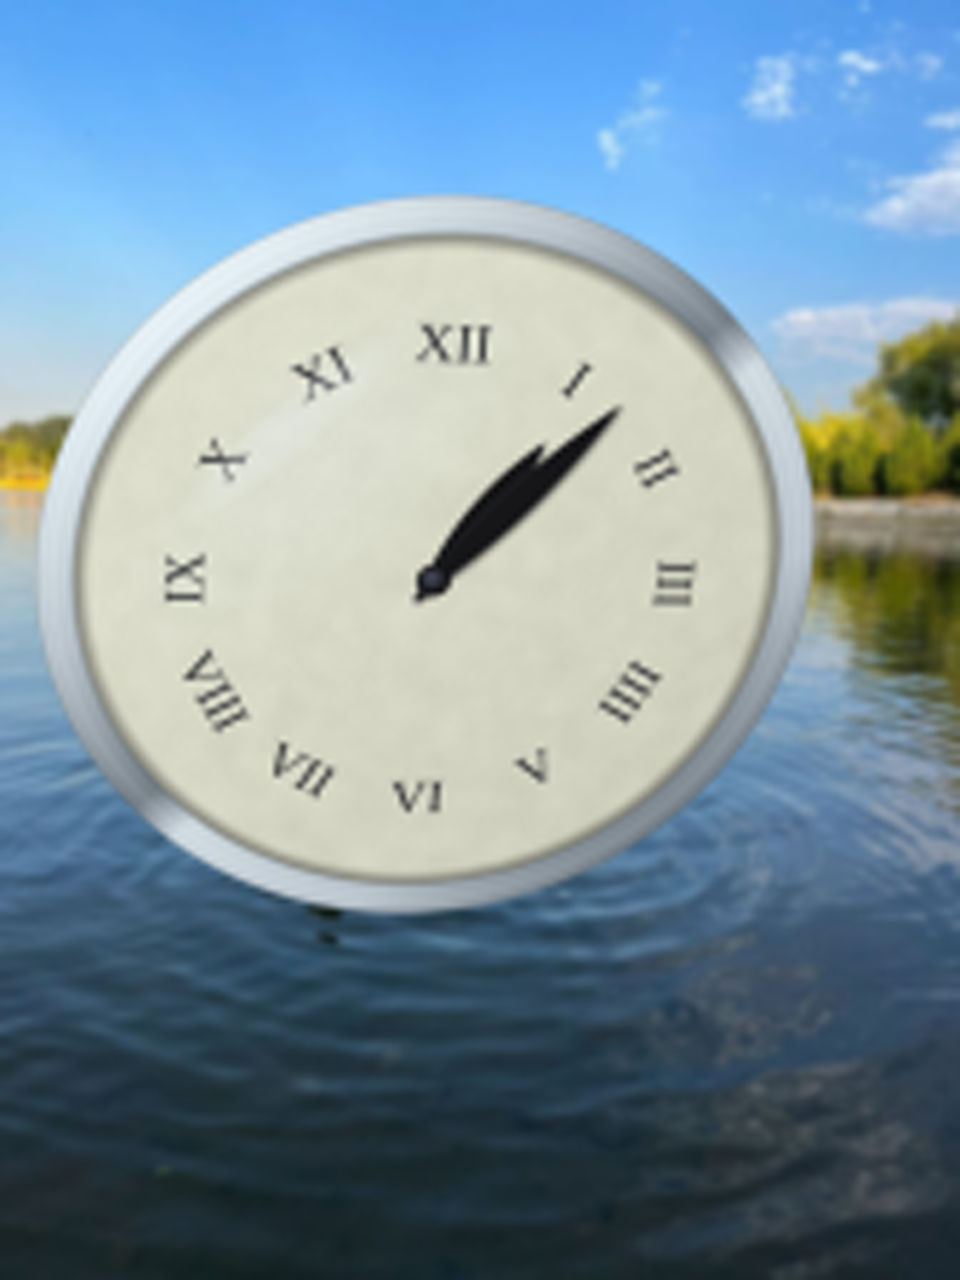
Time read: 1.07
